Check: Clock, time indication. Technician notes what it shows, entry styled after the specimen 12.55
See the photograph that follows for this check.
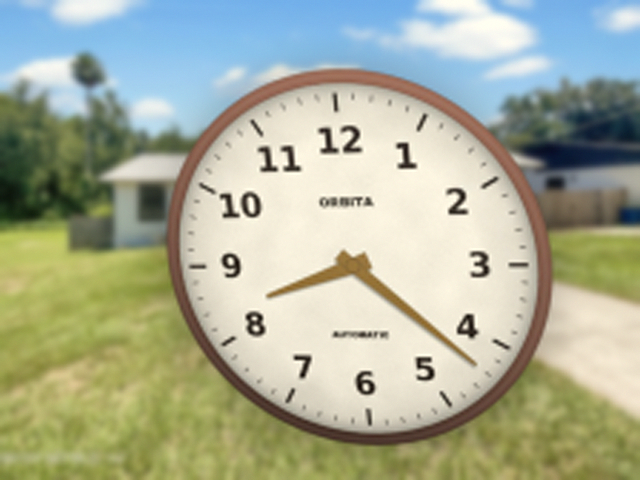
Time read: 8.22
